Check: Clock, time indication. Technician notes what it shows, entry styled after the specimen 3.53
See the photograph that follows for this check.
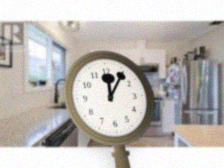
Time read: 12.06
